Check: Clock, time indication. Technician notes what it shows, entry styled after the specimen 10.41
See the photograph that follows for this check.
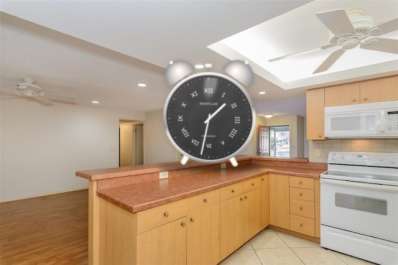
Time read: 1.32
